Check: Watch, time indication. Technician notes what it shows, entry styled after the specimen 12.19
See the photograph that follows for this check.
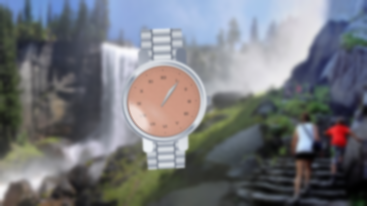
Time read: 1.06
